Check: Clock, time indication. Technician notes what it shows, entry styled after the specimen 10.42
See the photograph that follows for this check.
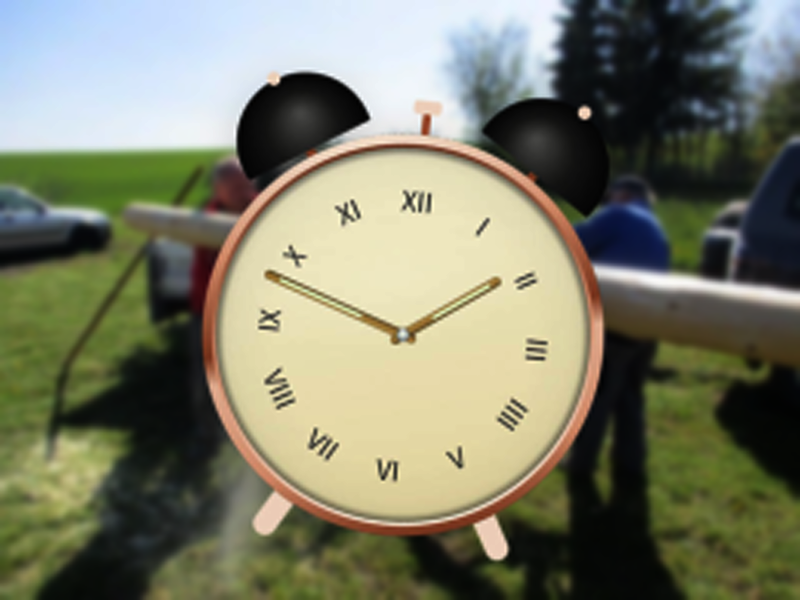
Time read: 1.48
